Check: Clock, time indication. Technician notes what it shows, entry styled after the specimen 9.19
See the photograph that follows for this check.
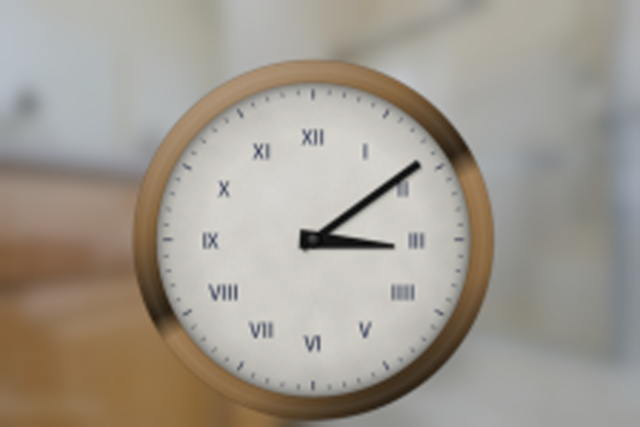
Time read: 3.09
